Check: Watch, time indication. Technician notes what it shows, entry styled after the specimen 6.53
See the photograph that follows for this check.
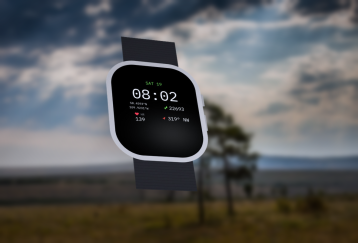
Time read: 8.02
